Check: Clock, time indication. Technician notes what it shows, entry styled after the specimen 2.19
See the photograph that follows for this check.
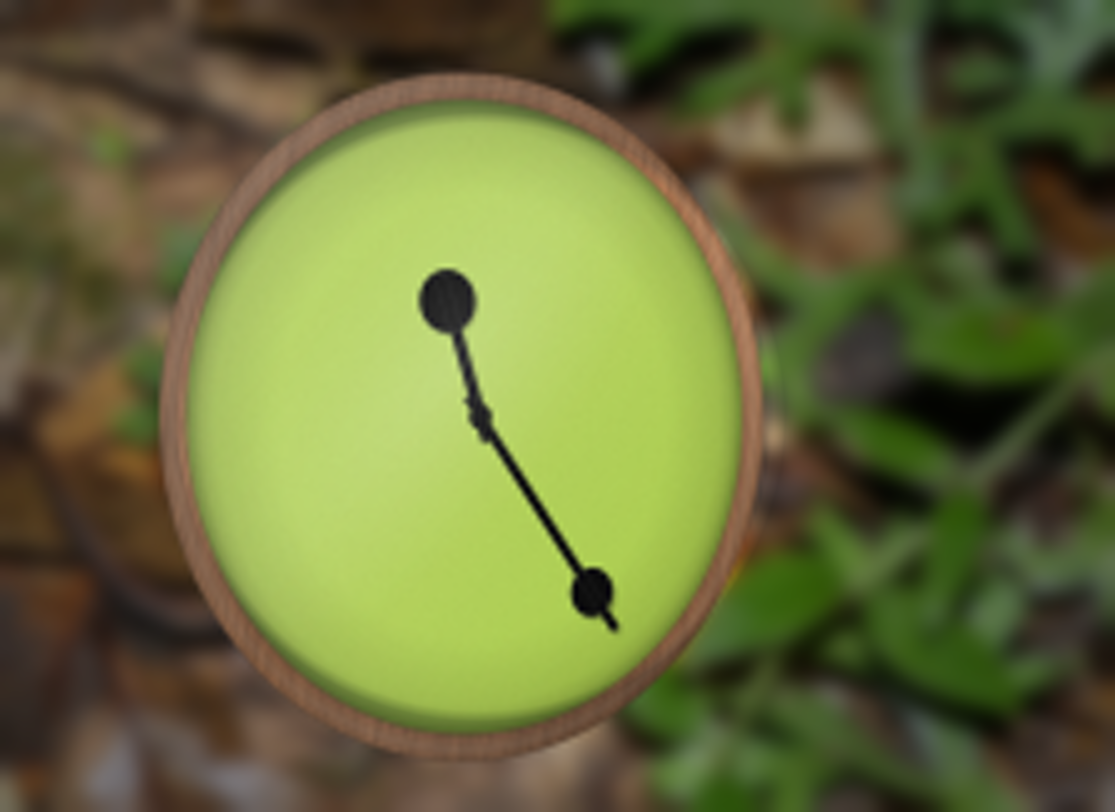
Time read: 11.24
